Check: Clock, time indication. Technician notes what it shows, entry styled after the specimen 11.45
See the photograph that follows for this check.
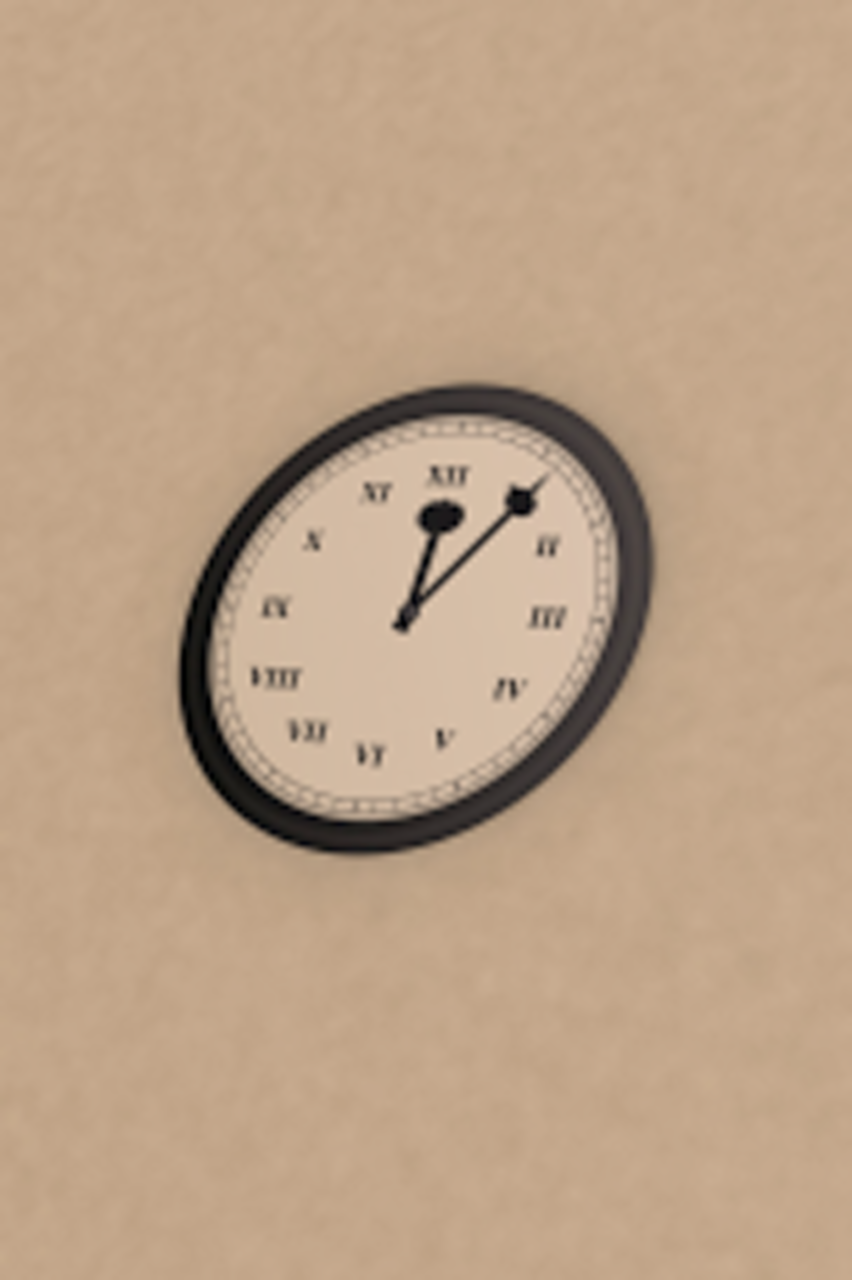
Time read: 12.06
